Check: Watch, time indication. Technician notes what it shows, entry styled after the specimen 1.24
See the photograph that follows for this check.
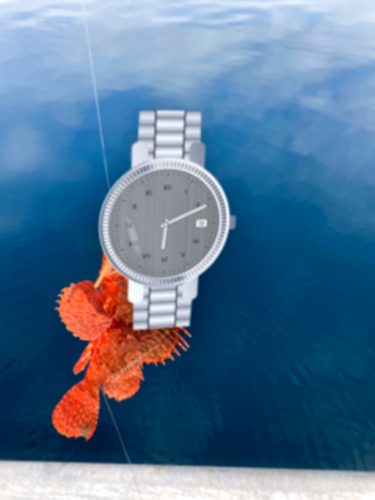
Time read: 6.11
